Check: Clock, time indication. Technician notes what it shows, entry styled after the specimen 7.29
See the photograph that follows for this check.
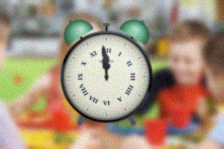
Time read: 11.59
